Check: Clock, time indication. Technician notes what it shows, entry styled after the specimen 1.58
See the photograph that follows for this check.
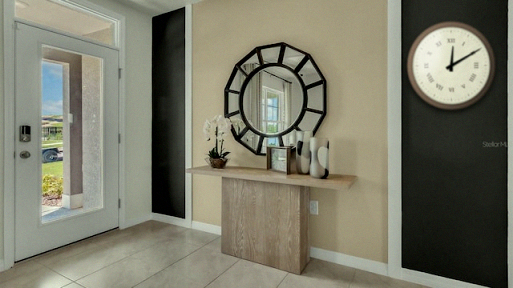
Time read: 12.10
